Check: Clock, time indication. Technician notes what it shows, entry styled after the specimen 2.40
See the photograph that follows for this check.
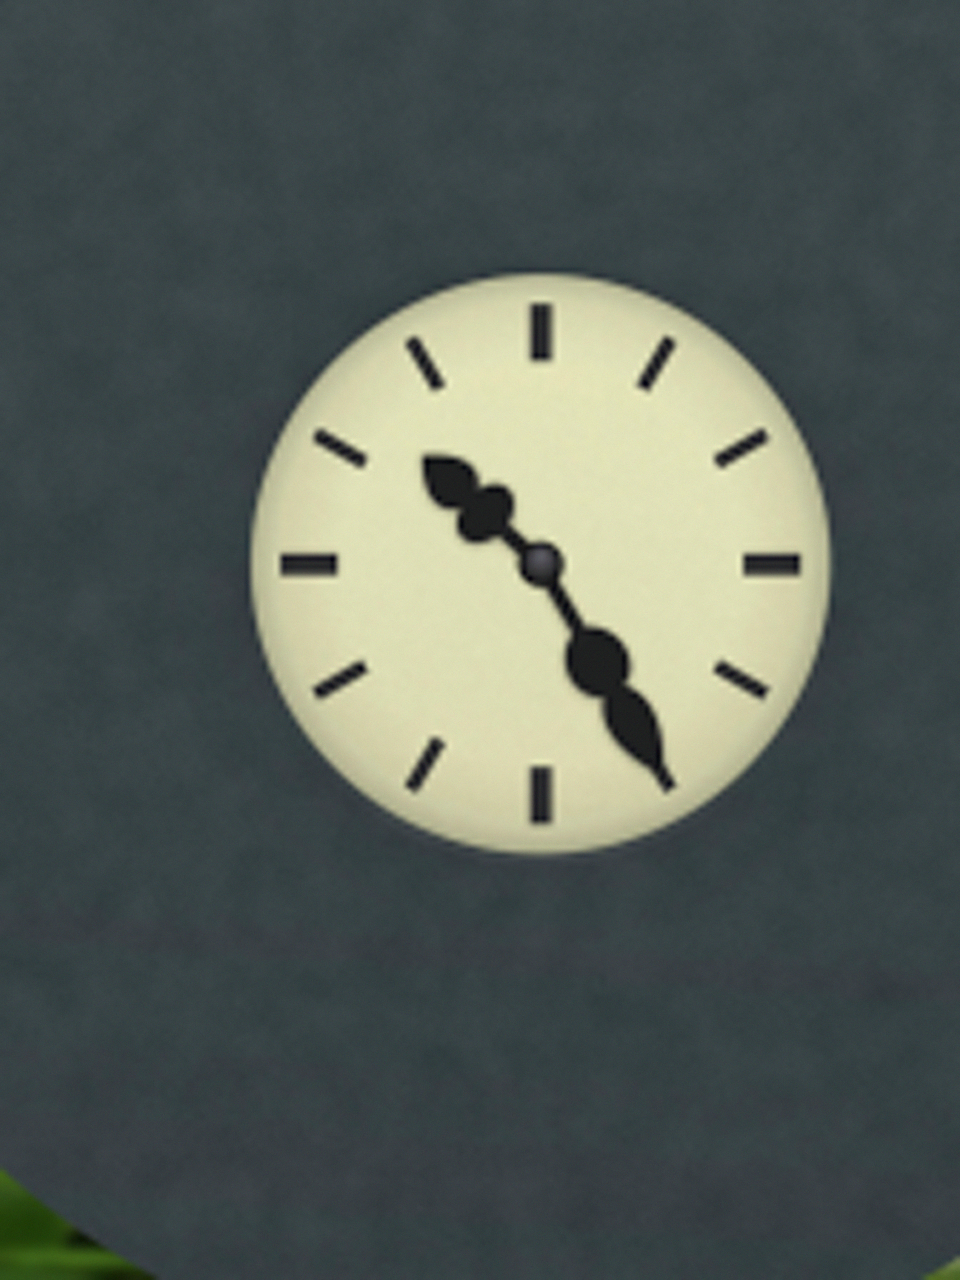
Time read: 10.25
